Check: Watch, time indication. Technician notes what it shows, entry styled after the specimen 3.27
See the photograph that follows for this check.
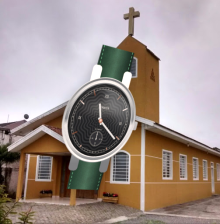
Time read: 11.21
